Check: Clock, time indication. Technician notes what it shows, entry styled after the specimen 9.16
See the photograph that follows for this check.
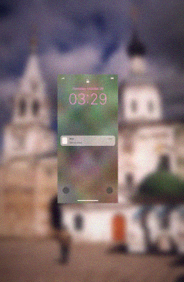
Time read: 3.29
